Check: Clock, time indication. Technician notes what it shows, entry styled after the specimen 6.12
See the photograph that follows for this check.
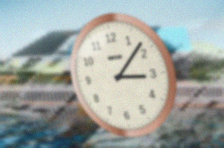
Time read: 3.08
